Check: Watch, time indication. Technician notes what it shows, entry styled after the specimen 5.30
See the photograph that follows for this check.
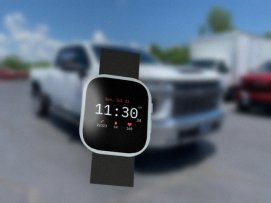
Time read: 11.30
